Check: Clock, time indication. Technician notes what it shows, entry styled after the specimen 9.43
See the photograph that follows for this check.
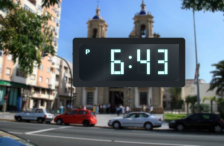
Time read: 6.43
